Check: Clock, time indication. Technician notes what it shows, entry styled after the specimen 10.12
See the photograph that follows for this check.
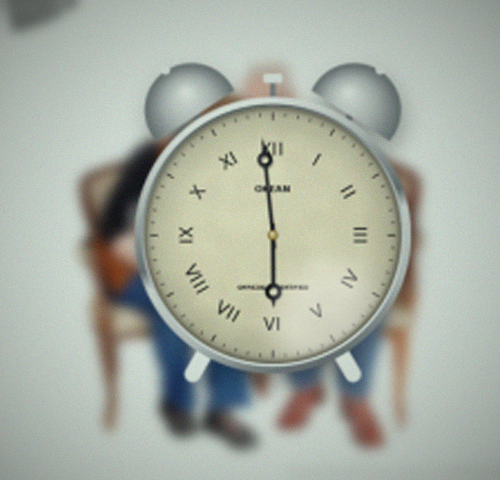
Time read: 5.59
